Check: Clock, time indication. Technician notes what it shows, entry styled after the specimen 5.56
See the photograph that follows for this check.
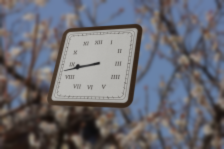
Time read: 8.43
